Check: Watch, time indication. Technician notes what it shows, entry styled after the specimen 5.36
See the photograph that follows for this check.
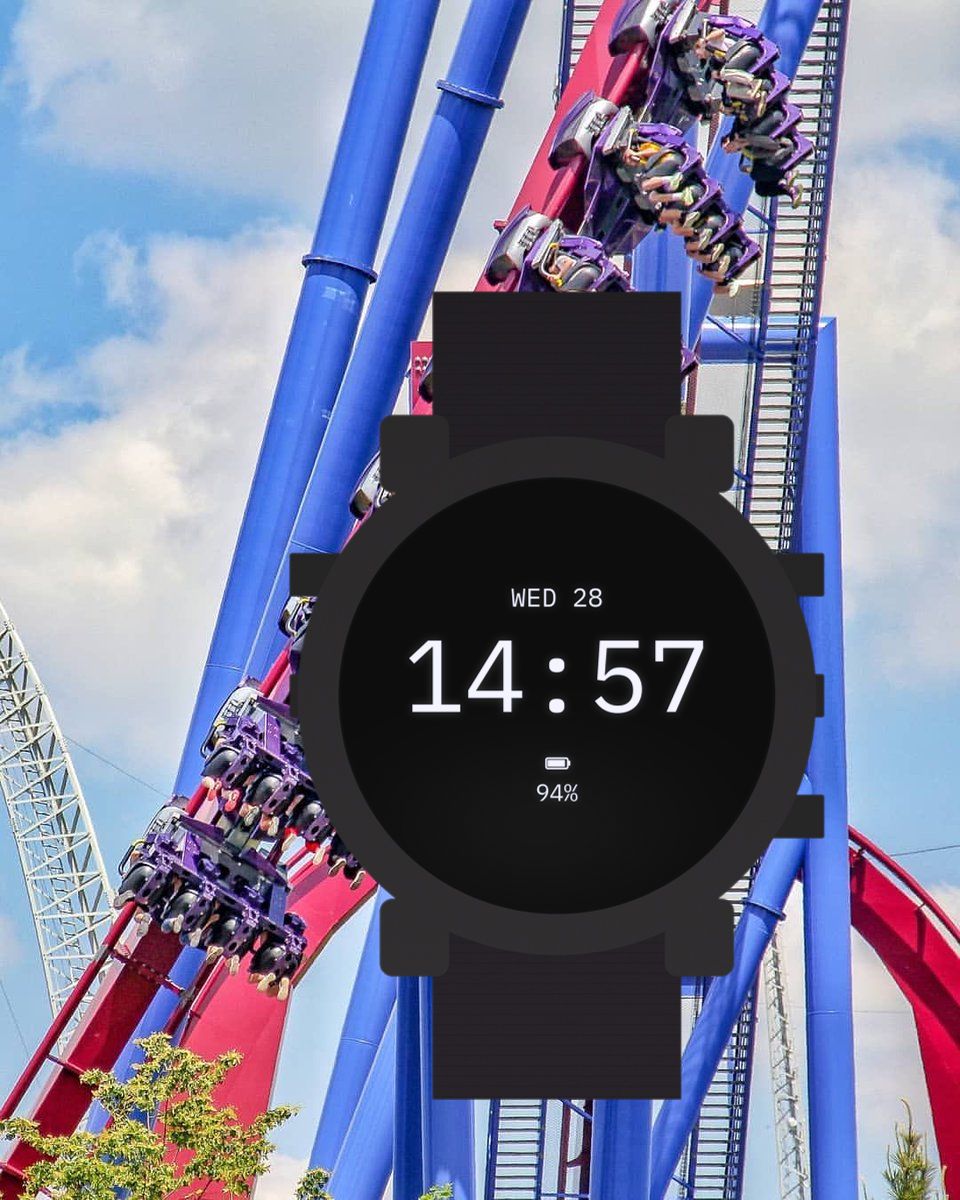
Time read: 14.57
